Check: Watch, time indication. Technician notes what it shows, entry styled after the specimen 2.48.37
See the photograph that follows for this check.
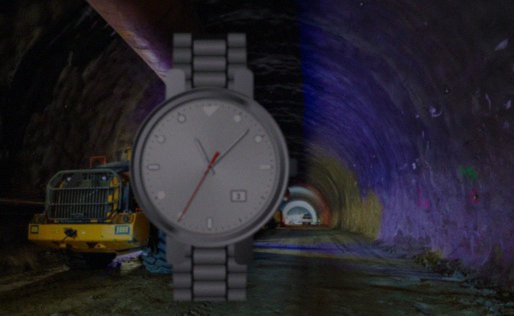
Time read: 11.07.35
